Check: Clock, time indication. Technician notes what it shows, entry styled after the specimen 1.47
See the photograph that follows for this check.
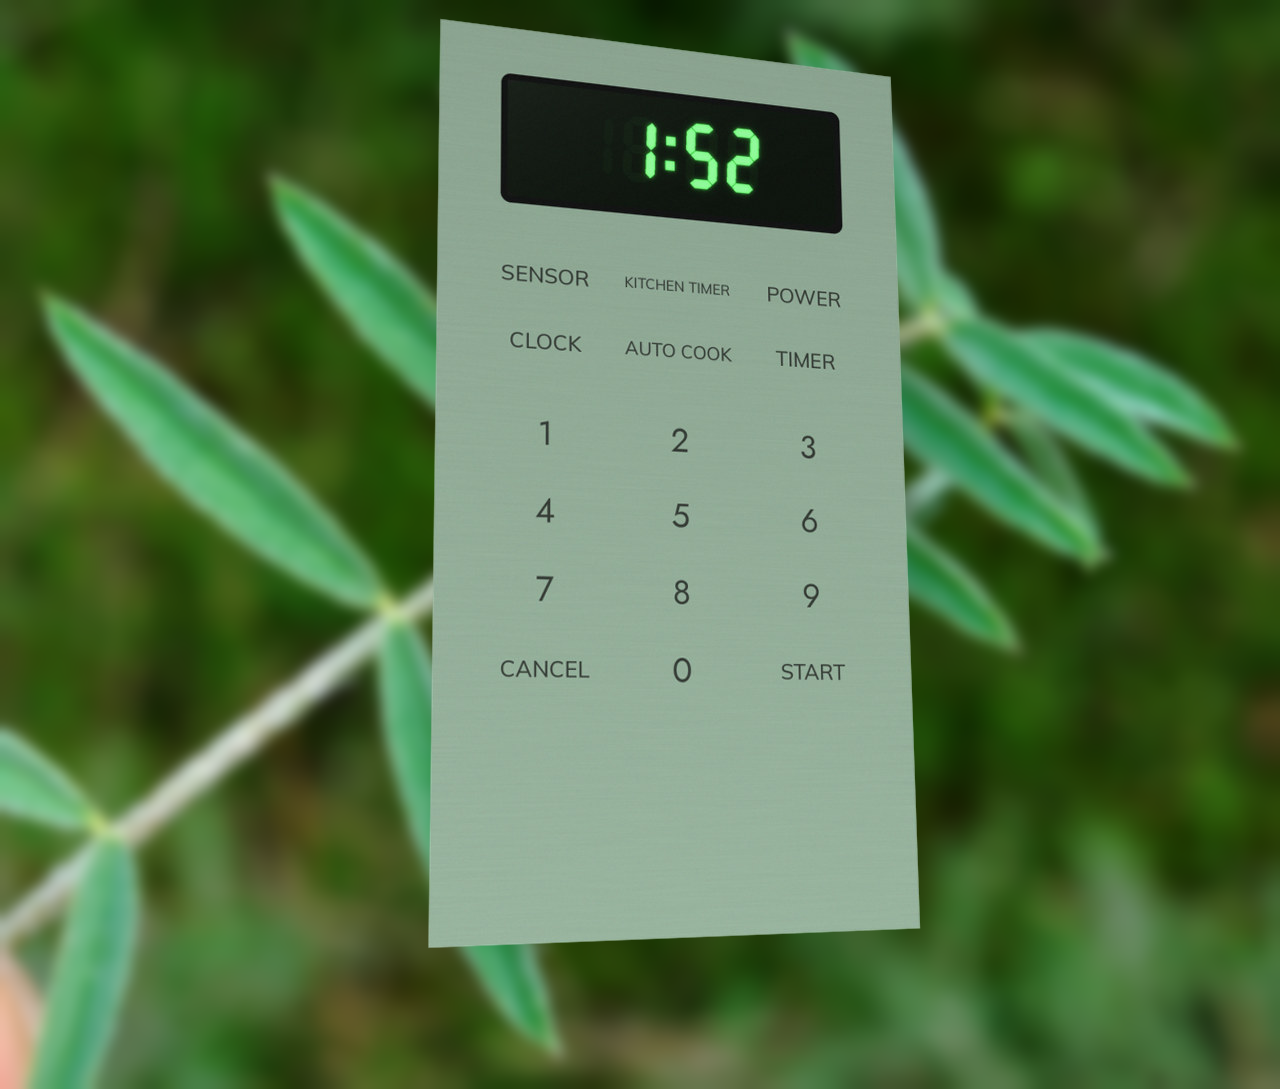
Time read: 1.52
